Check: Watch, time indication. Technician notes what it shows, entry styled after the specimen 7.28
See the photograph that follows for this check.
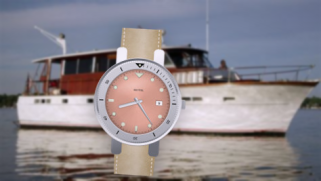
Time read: 8.24
